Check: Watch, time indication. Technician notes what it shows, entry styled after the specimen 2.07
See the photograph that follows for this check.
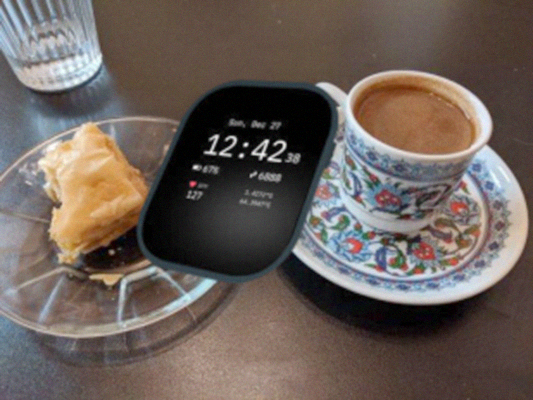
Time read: 12.42
